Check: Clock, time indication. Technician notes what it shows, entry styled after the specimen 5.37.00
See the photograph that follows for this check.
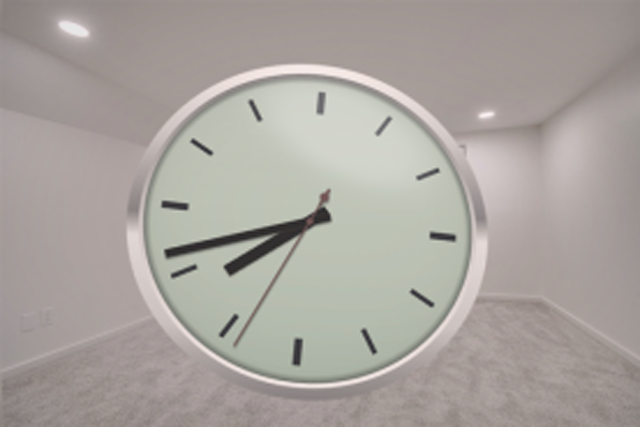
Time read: 7.41.34
